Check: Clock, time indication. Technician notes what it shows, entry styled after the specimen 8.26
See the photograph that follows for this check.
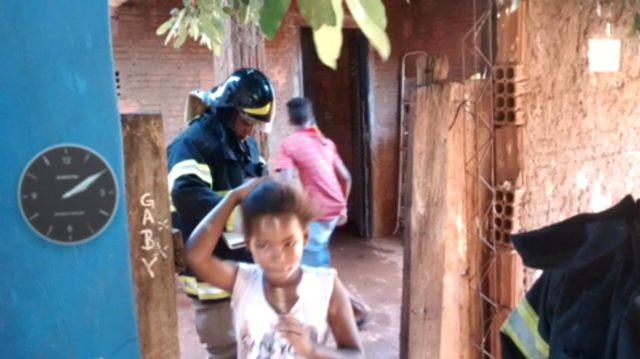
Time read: 2.10
